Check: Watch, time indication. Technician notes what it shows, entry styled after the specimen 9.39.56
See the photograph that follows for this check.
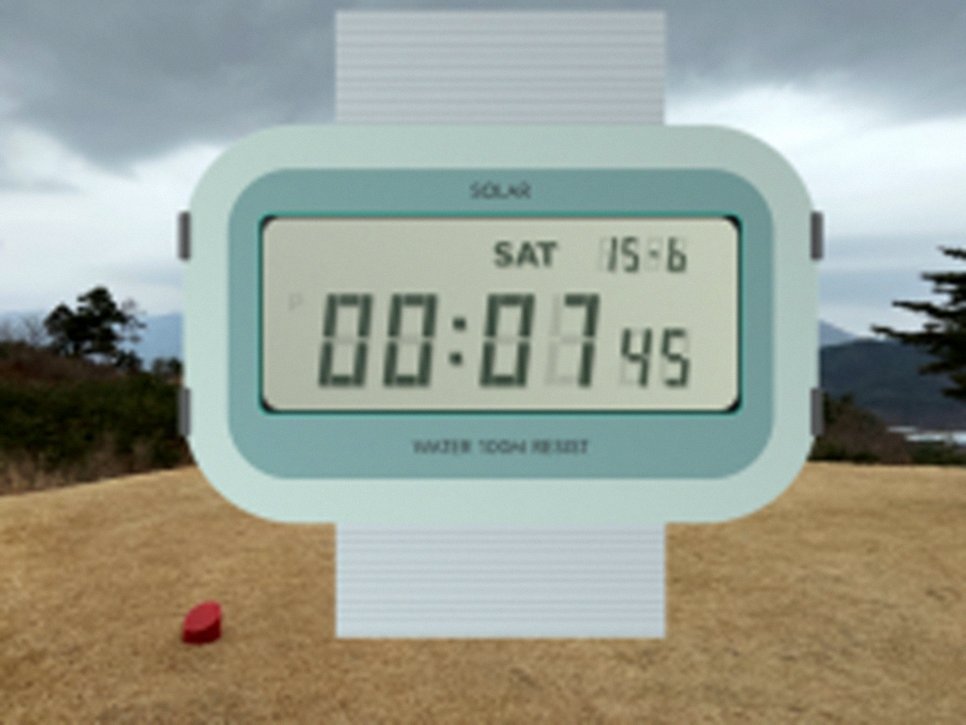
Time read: 0.07.45
